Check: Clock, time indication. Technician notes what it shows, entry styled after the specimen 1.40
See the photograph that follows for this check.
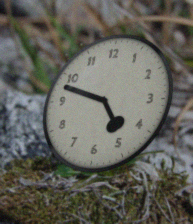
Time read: 4.48
